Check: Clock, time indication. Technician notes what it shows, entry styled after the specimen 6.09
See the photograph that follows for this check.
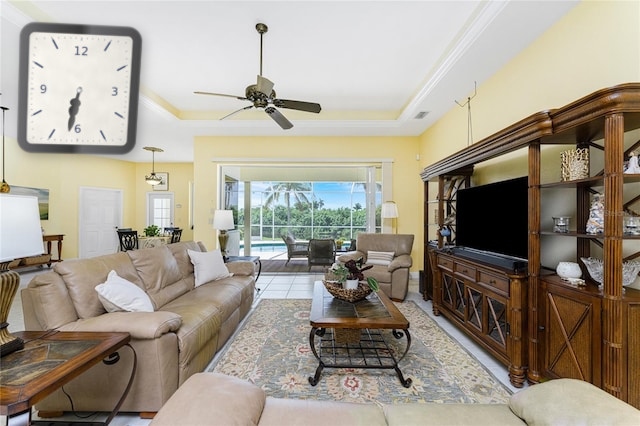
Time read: 6.32
